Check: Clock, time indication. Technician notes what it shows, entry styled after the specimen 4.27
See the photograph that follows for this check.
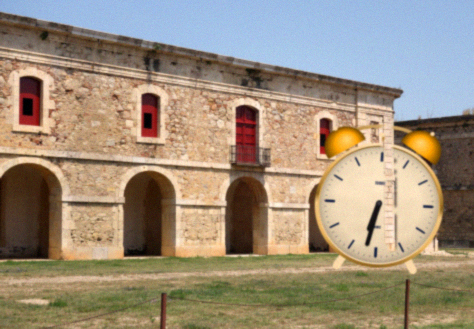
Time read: 6.32
